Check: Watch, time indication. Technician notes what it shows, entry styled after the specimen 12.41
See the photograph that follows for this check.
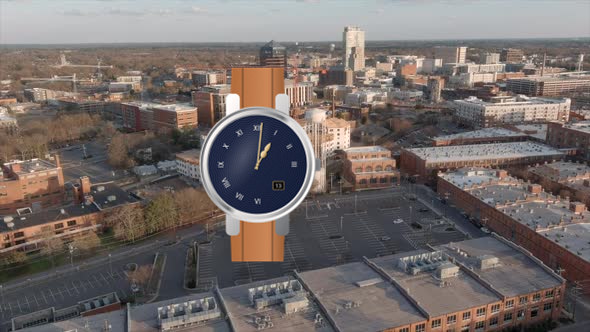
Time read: 1.01
